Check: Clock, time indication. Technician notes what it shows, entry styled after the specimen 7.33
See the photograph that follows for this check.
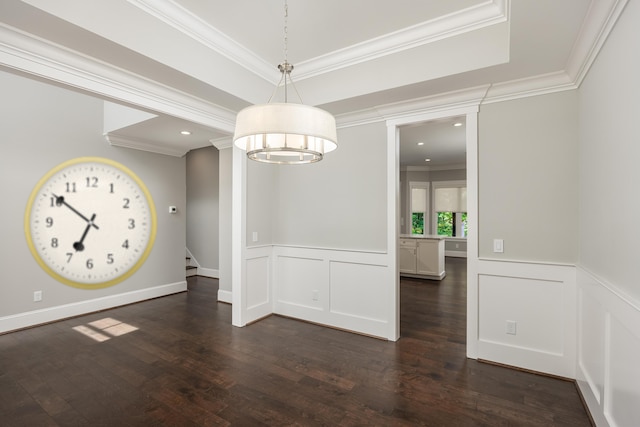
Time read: 6.51
